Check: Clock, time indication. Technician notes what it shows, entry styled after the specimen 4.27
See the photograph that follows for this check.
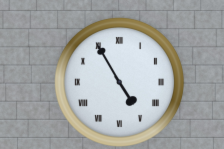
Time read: 4.55
